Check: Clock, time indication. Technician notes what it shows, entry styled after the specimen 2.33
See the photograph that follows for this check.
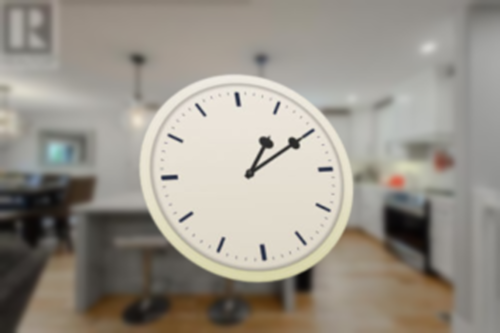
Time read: 1.10
